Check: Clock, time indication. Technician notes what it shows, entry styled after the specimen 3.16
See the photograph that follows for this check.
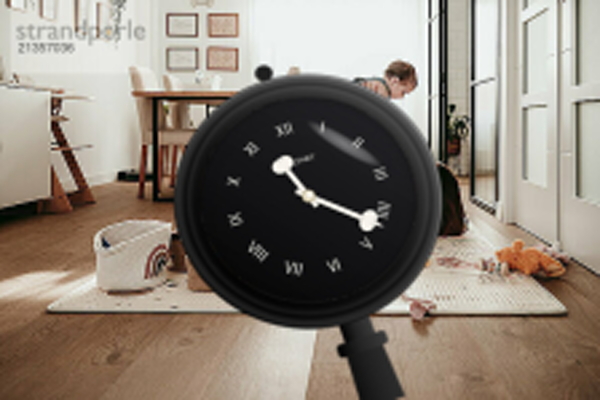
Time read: 11.22
